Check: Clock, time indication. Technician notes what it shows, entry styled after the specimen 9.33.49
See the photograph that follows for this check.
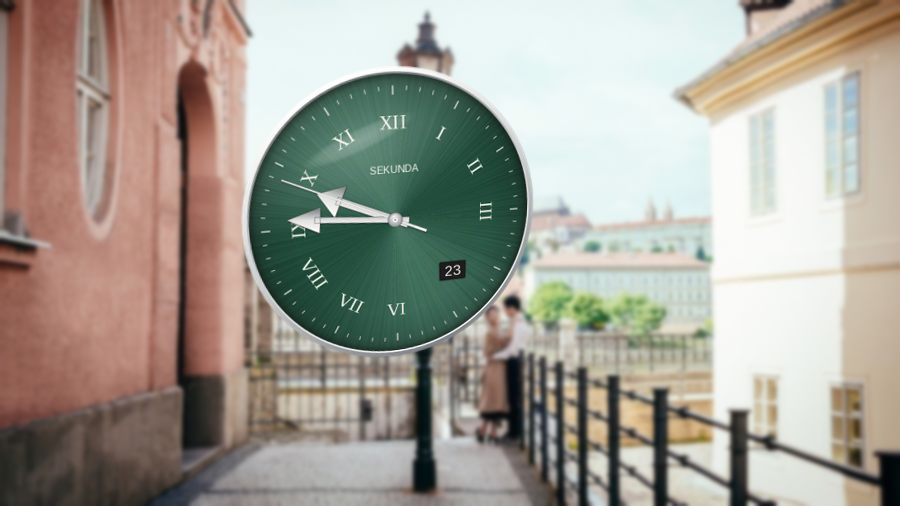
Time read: 9.45.49
